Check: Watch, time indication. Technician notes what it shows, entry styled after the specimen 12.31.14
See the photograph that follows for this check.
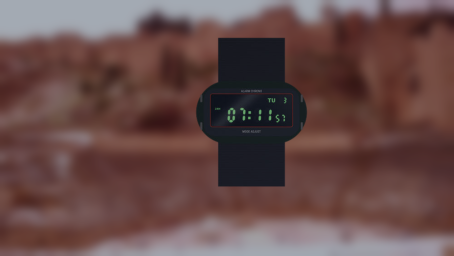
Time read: 7.11.57
